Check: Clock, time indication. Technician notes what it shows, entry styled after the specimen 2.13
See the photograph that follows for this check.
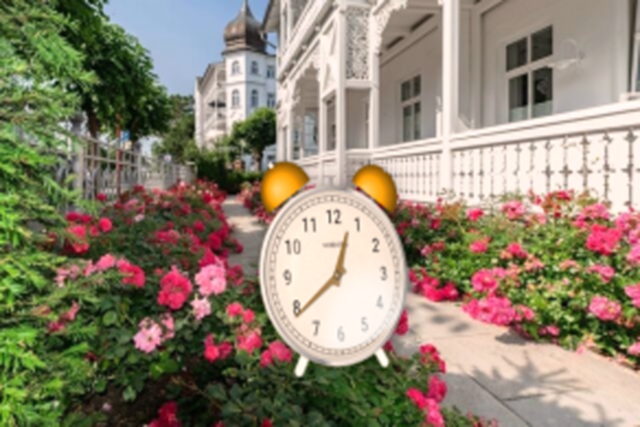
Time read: 12.39
